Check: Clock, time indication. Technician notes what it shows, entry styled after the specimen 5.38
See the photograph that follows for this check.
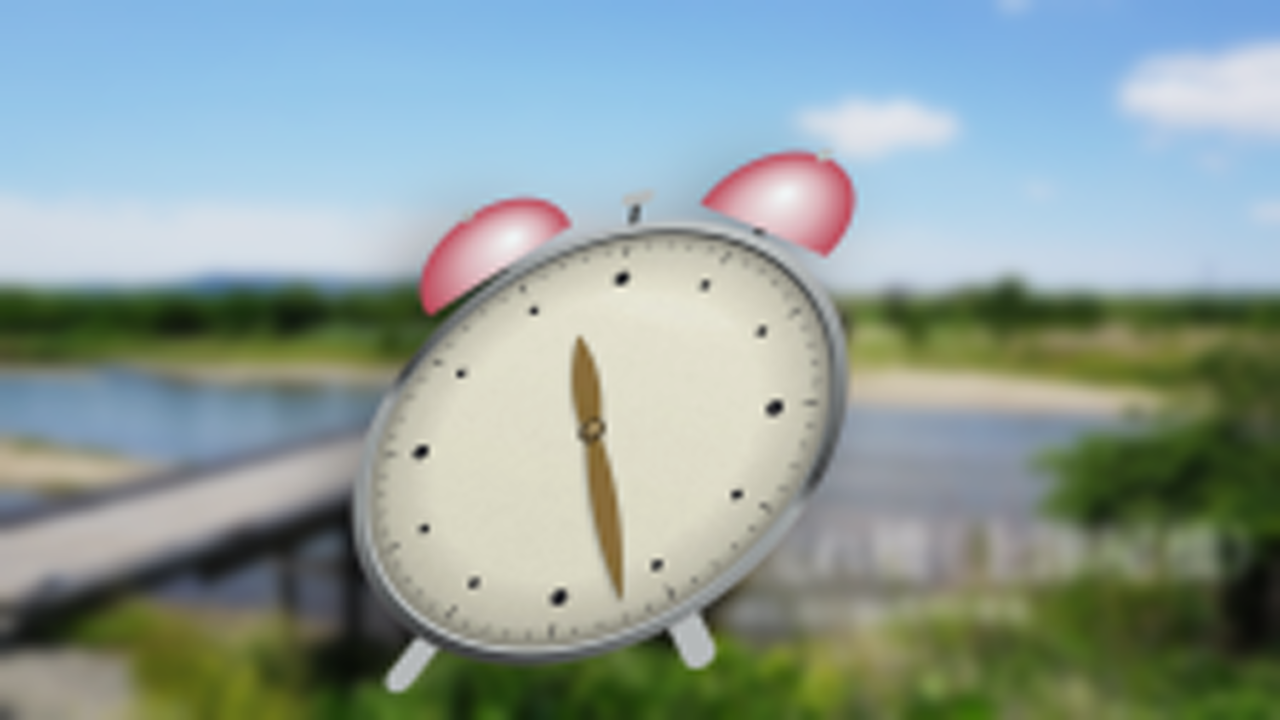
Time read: 11.27
